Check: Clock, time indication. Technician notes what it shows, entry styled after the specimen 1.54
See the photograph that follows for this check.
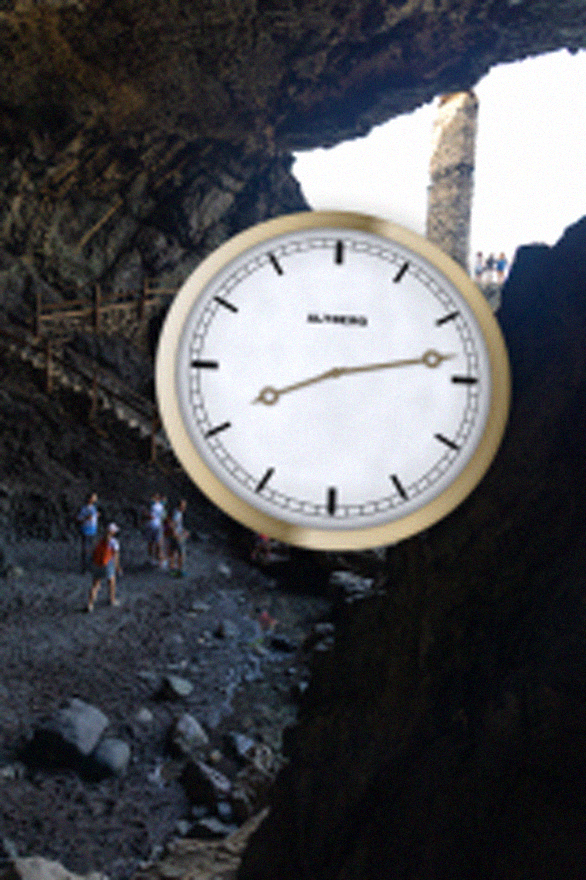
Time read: 8.13
